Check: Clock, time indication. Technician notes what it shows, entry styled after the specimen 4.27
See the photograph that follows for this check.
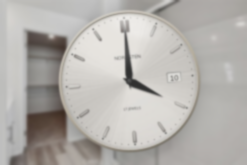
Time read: 4.00
